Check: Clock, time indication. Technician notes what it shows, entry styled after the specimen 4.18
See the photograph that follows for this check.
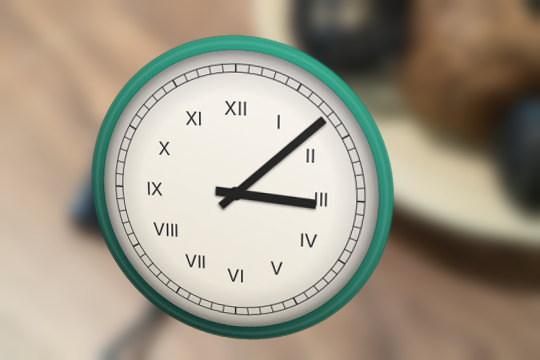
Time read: 3.08
